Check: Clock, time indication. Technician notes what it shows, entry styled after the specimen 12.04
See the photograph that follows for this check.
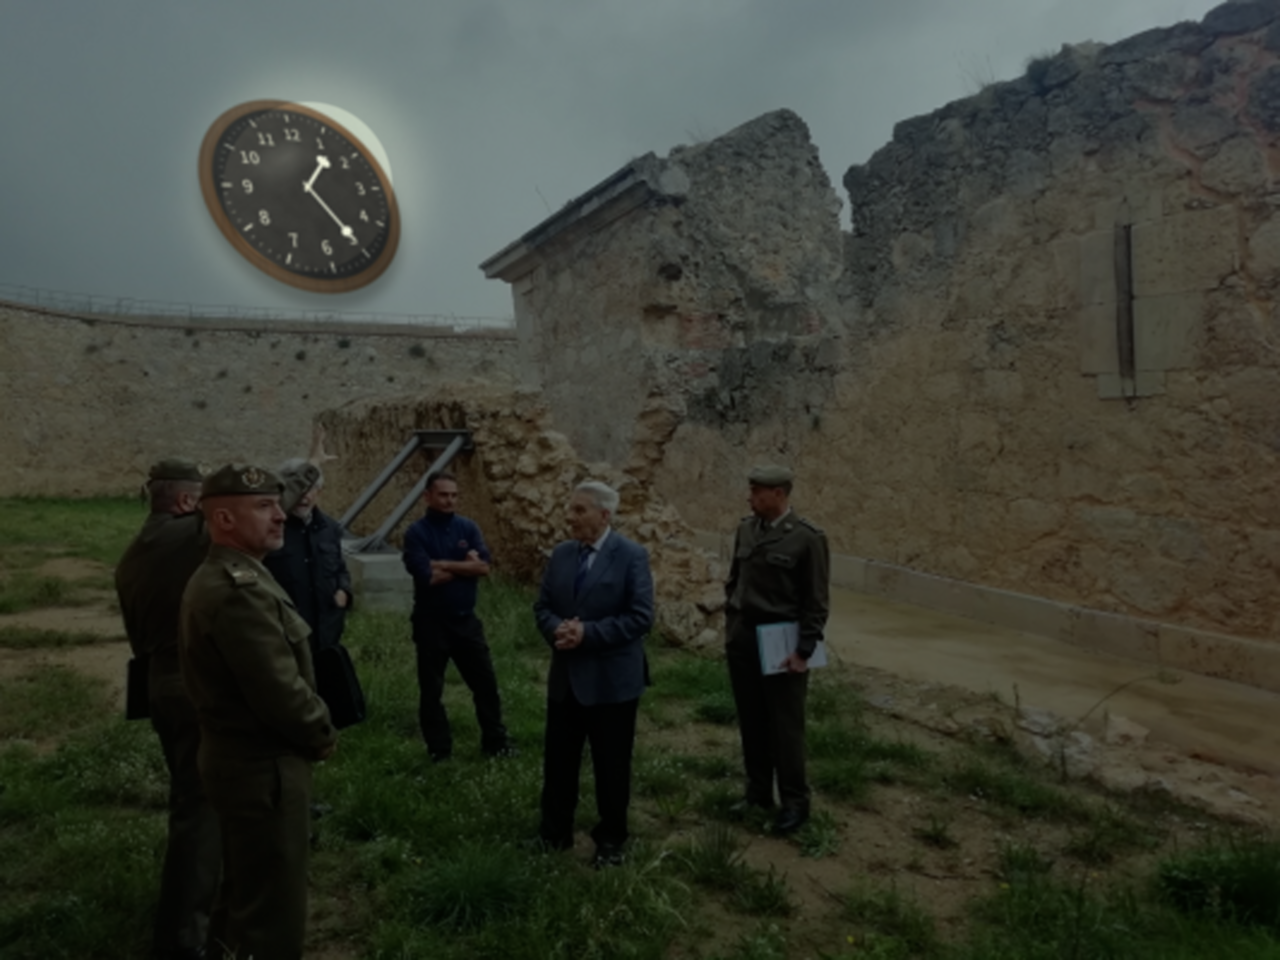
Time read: 1.25
